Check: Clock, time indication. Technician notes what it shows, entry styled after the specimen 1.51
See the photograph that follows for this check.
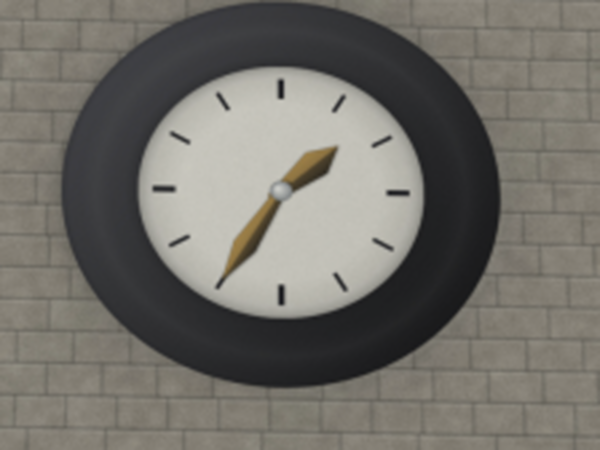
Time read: 1.35
